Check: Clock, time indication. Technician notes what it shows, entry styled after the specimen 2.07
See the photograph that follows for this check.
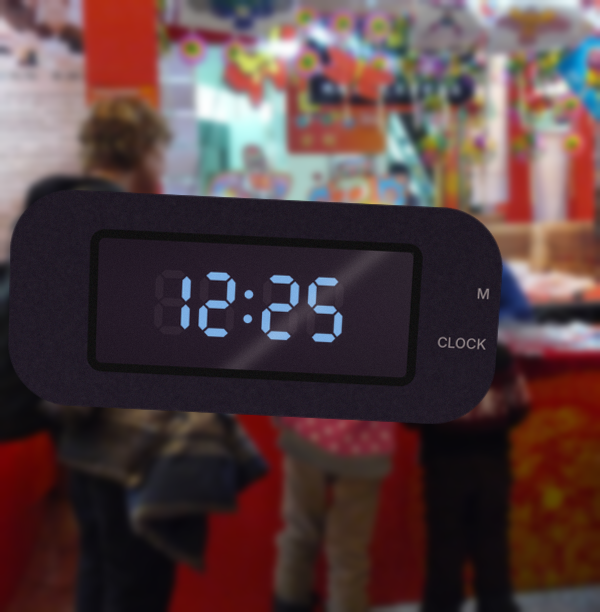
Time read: 12.25
